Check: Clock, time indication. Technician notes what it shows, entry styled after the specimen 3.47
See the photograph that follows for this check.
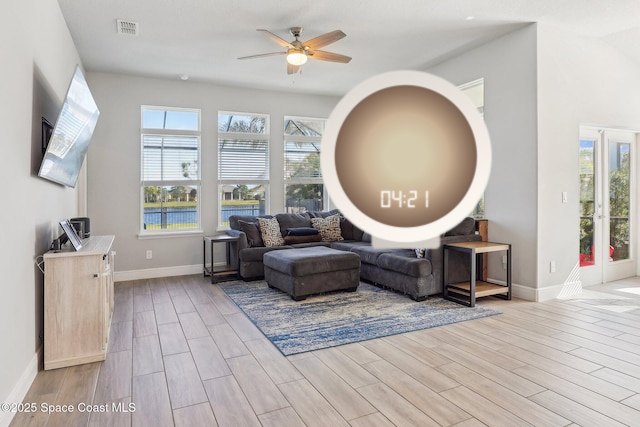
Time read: 4.21
